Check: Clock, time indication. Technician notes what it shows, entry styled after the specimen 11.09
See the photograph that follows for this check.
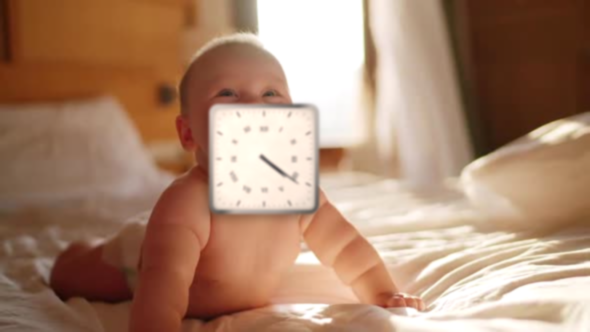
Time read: 4.21
